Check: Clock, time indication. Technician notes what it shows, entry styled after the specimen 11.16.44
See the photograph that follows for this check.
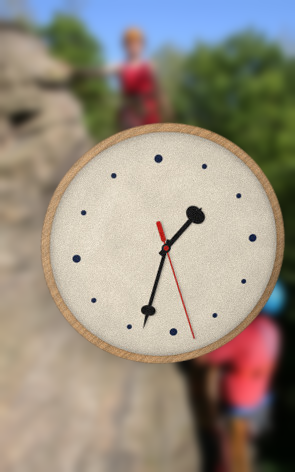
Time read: 1.33.28
